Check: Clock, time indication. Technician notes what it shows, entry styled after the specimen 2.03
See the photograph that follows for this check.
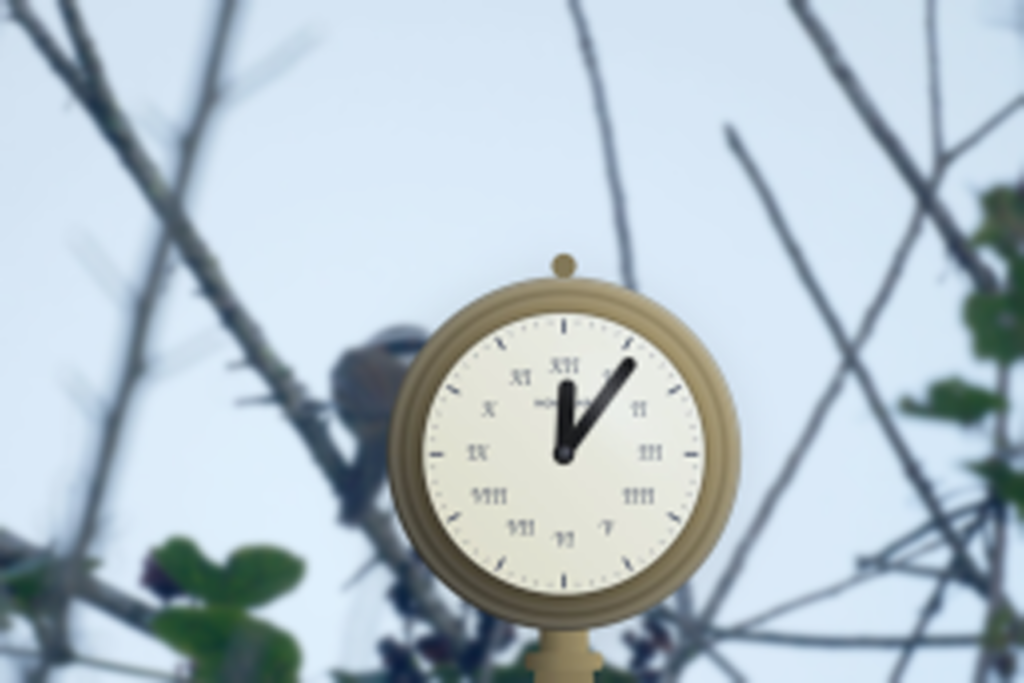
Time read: 12.06
